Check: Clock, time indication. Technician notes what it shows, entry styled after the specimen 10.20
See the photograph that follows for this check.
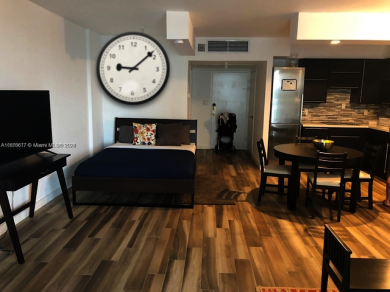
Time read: 9.08
